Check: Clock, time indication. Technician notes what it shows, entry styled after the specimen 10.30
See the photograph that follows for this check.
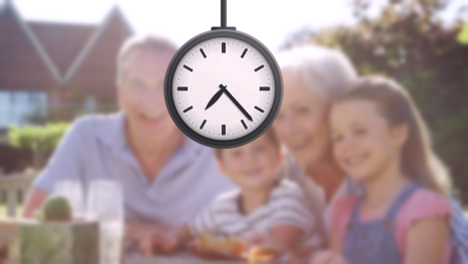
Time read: 7.23
